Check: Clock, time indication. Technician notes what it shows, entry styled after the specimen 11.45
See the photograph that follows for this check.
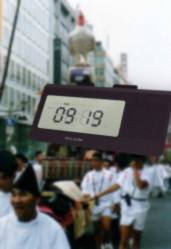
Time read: 9.19
